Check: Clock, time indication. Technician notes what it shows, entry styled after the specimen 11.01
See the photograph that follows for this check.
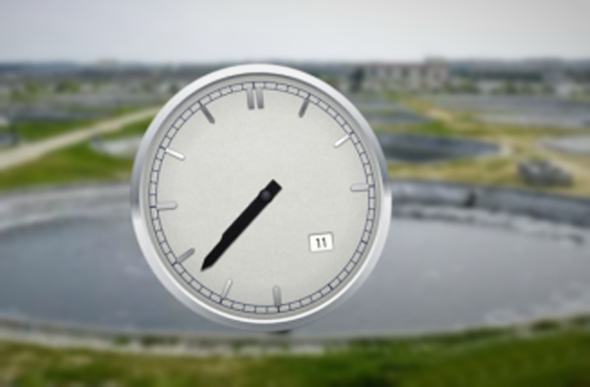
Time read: 7.38
